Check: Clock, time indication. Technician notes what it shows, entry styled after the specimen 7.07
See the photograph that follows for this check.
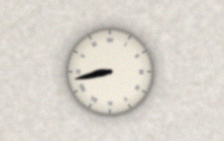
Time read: 8.43
